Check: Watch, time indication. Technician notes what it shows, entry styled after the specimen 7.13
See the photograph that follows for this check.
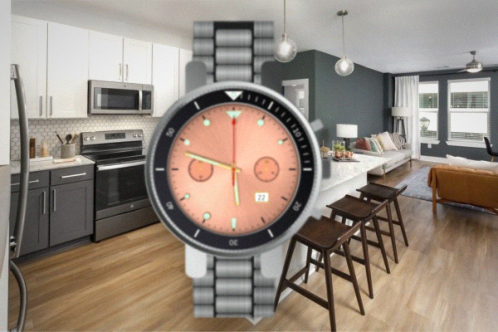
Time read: 5.48
